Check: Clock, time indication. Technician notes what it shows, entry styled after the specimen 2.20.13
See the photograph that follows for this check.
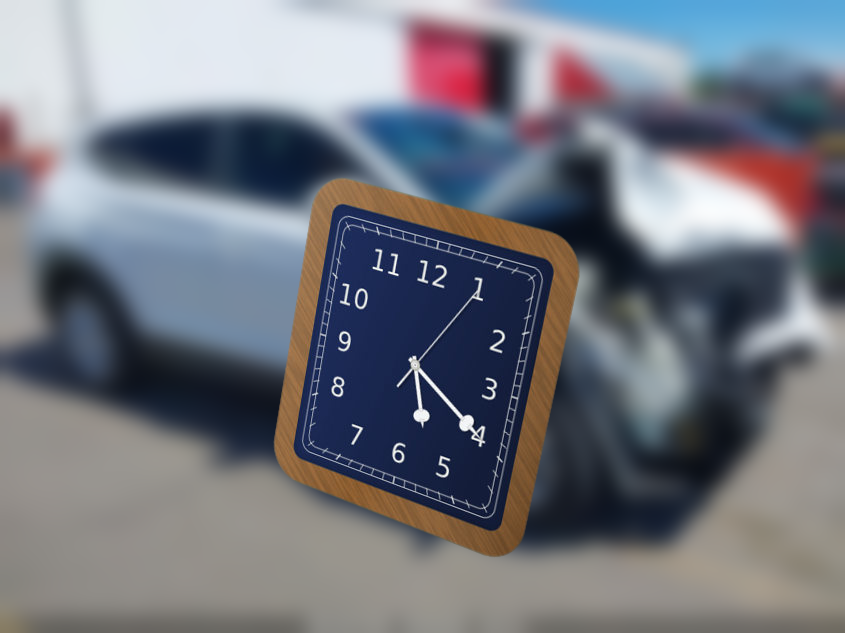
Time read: 5.20.05
